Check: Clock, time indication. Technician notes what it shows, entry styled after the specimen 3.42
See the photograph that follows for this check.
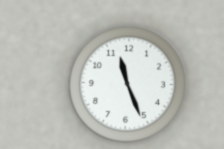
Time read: 11.26
